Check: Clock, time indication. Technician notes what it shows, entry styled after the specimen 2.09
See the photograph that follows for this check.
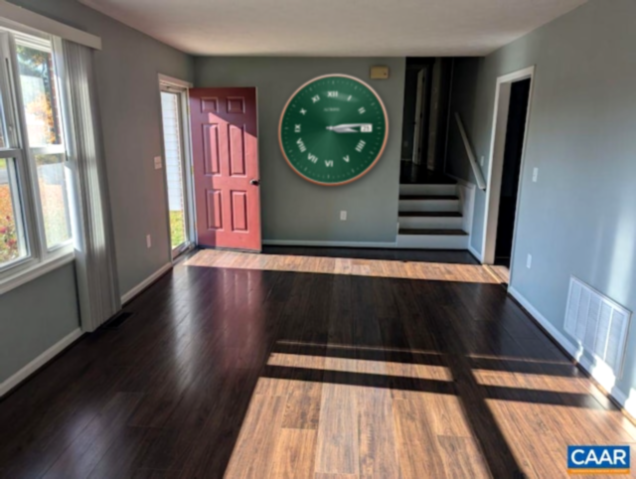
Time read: 3.14
